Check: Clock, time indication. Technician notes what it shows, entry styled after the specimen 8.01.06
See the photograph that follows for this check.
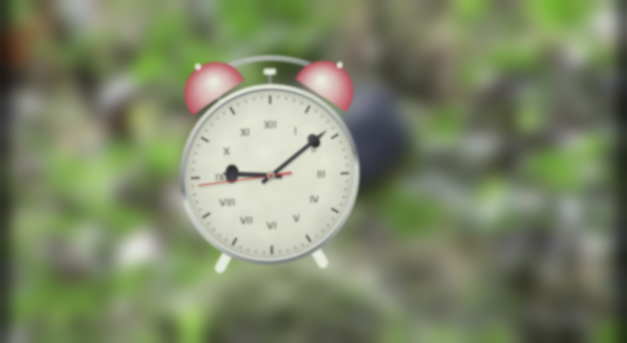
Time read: 9.08.44
